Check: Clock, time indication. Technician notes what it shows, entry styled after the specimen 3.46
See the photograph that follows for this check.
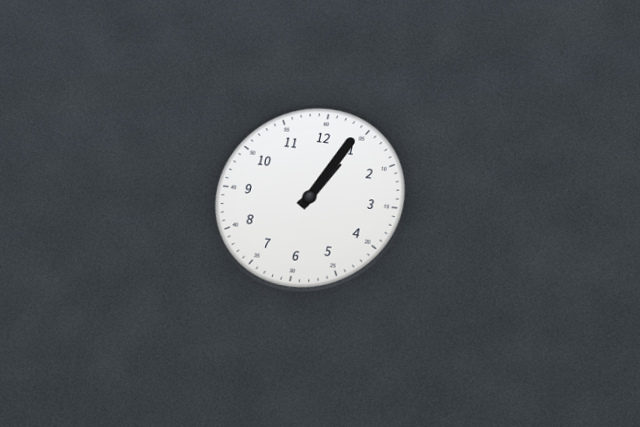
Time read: 1.04
